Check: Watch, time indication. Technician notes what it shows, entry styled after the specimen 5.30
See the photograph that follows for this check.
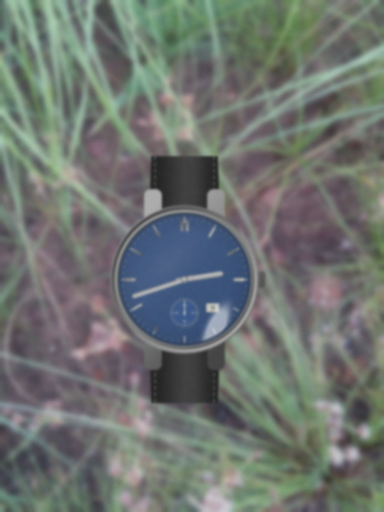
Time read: 2.42
